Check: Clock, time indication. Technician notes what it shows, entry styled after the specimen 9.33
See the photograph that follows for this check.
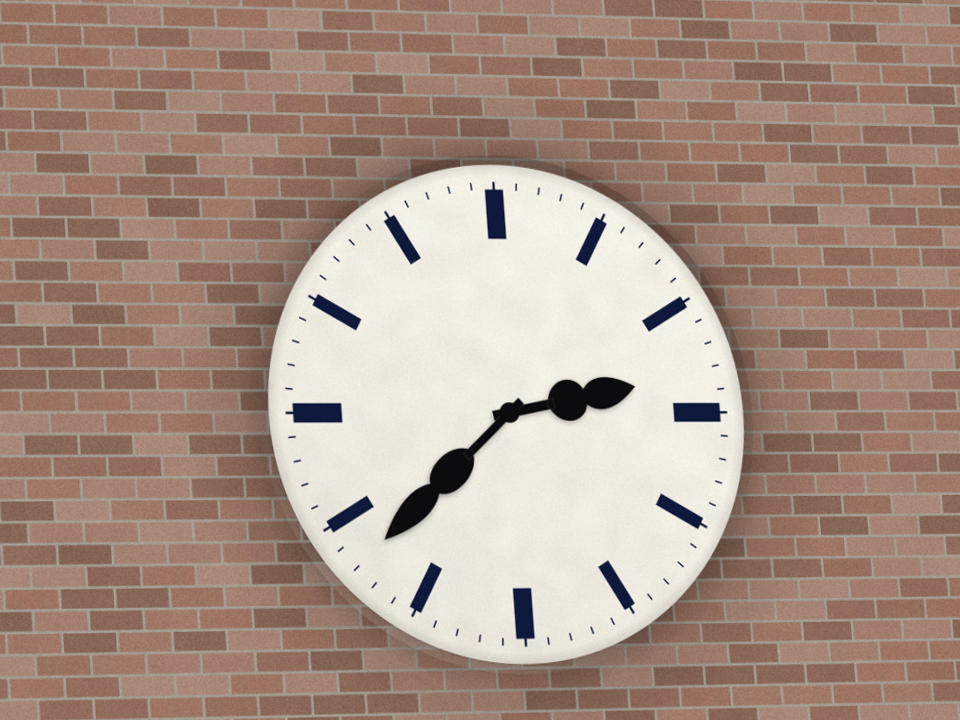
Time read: 2.38
